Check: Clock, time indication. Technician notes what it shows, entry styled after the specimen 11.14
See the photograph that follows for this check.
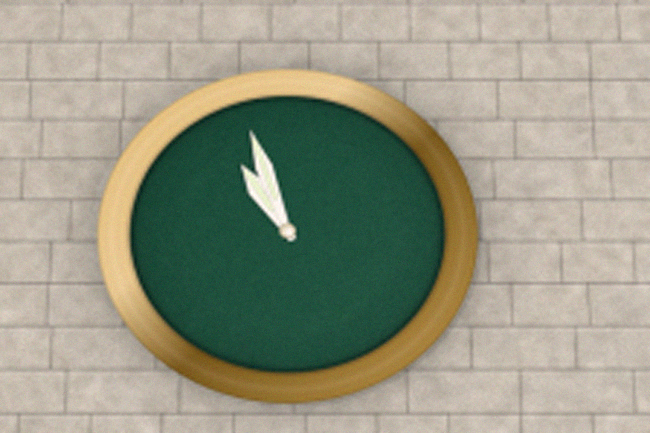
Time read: 10.57
